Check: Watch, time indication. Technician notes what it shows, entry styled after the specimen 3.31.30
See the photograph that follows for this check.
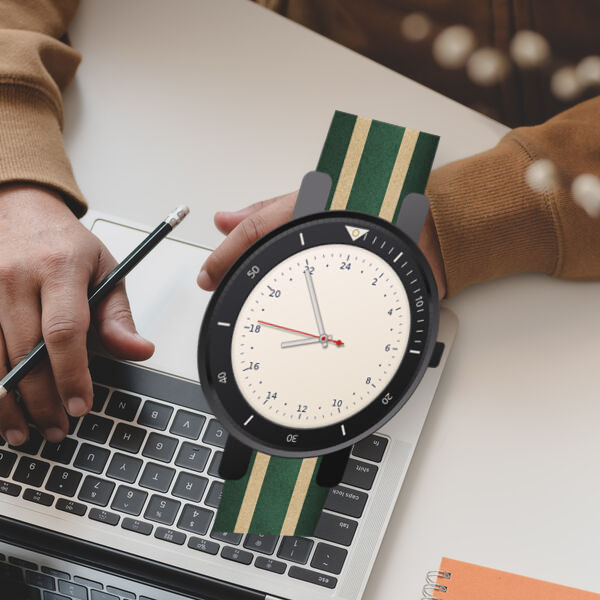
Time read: 16.54.46
